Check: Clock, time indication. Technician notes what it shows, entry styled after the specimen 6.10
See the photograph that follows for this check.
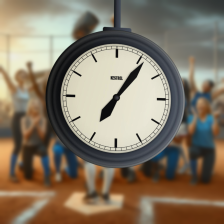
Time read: 7.06
